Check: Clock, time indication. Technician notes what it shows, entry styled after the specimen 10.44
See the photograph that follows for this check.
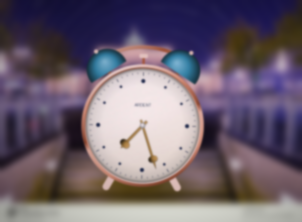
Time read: 7.27
